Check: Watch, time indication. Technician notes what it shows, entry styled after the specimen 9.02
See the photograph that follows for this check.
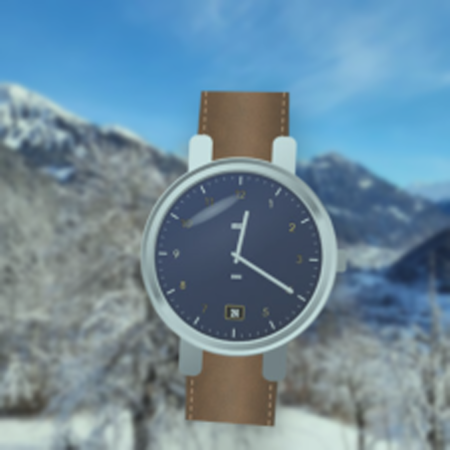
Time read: 12.20
